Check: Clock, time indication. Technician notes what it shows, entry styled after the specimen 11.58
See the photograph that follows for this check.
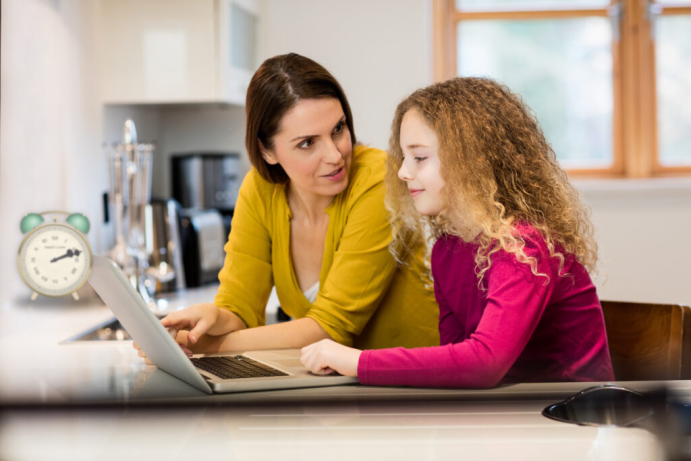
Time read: 2.12
